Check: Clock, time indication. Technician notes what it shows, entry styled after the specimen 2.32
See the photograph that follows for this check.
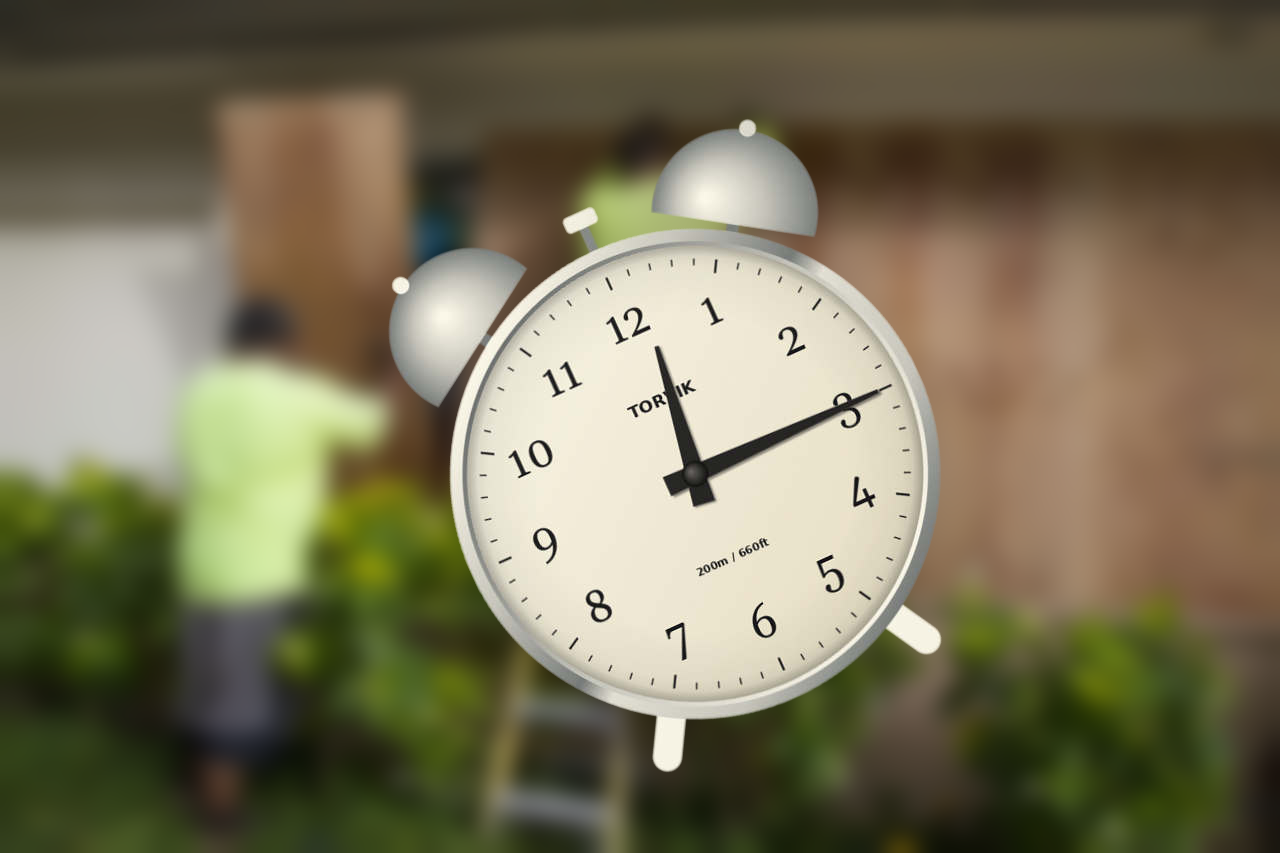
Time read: 12.15
